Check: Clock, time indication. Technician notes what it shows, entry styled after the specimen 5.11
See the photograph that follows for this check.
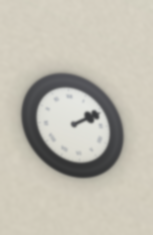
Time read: 2.11
